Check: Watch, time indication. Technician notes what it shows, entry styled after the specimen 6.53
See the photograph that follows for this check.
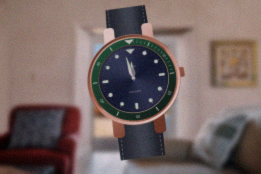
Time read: 11.58
